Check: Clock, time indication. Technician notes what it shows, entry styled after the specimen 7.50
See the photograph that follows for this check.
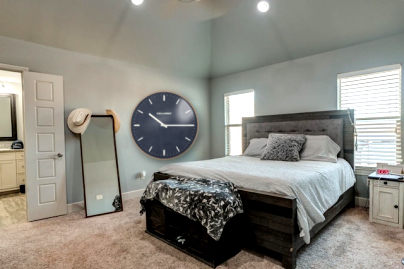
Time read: 10.15
